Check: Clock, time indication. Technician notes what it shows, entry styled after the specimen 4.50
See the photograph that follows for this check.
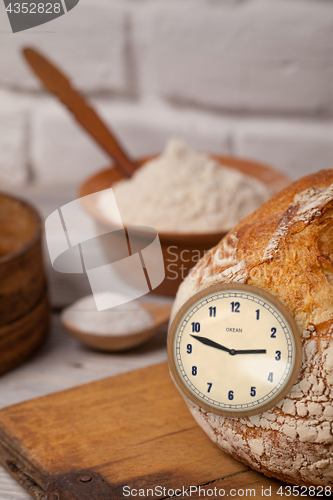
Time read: 2.48
